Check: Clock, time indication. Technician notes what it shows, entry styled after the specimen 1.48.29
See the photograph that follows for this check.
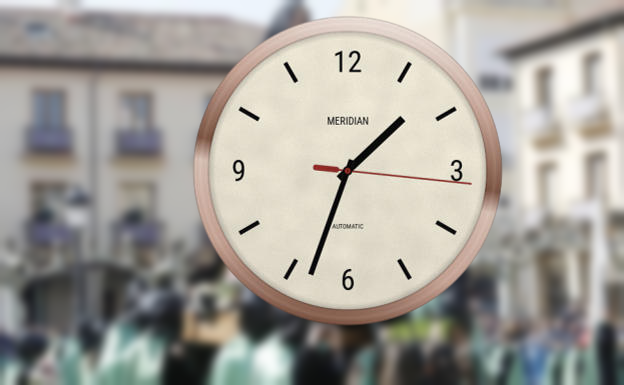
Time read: 1.33.16
